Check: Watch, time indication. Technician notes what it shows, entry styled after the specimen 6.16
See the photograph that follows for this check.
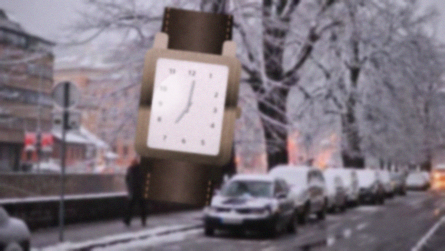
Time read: 7.01
